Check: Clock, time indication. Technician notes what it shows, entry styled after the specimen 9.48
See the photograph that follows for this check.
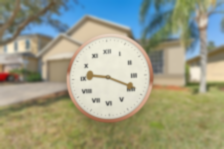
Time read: 9.19
